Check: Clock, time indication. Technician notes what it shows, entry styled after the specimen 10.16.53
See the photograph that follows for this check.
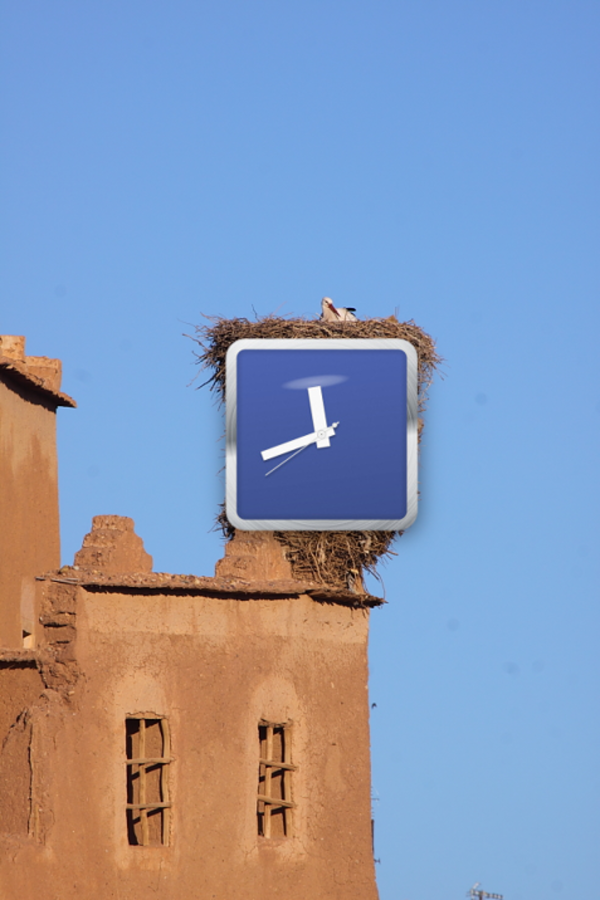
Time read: 11.41.39
